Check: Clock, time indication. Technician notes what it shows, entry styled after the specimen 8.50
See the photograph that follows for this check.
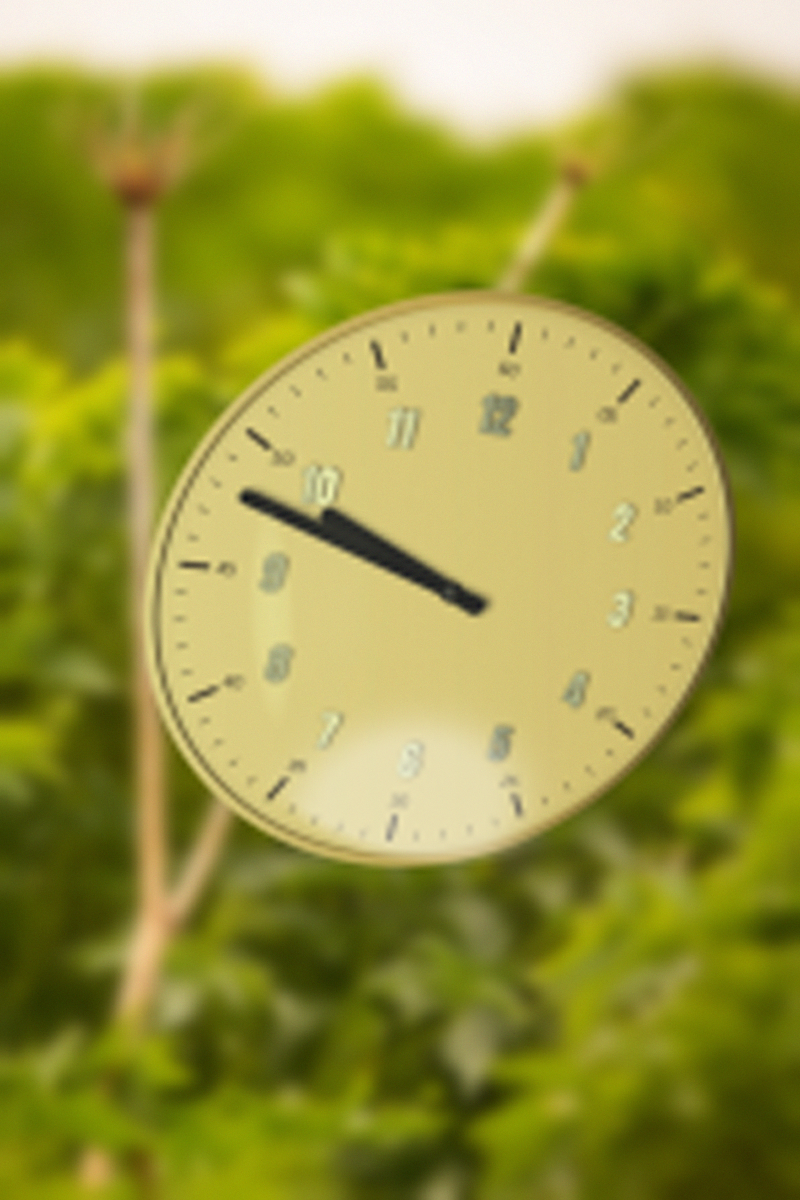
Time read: 9.48
